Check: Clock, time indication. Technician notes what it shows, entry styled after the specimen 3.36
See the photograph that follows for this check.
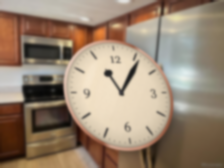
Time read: 11.06
